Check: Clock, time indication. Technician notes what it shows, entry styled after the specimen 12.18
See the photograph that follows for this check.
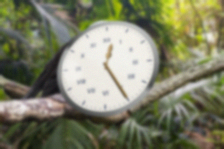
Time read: 12.25
